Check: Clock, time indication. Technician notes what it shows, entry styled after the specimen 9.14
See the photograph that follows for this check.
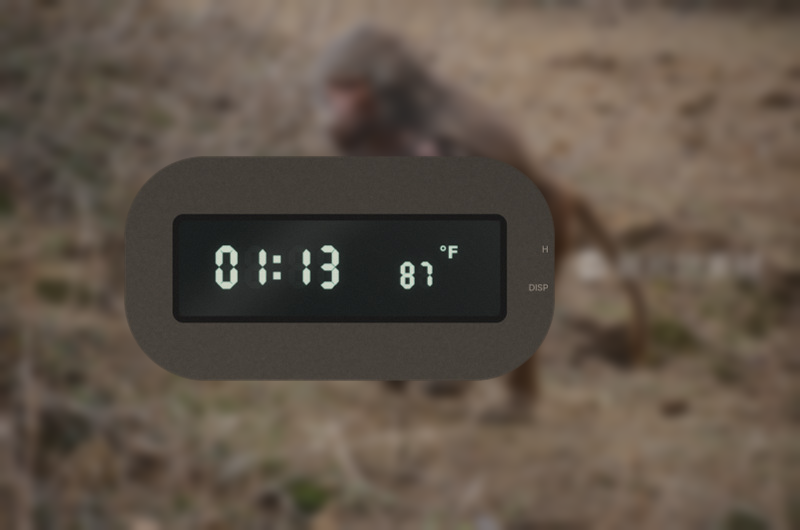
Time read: 1.13
